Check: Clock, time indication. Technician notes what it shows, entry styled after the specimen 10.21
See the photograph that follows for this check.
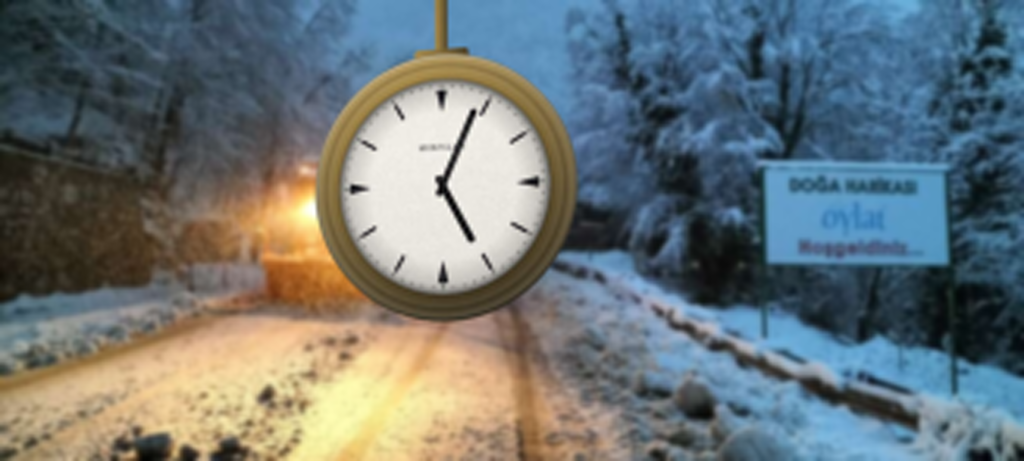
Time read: 5.04
